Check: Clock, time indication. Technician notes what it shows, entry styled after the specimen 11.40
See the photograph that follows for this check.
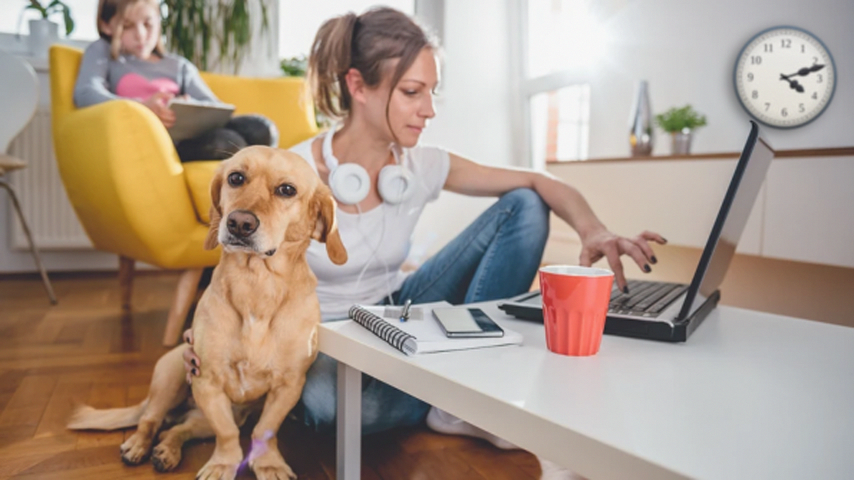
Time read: 4.12
